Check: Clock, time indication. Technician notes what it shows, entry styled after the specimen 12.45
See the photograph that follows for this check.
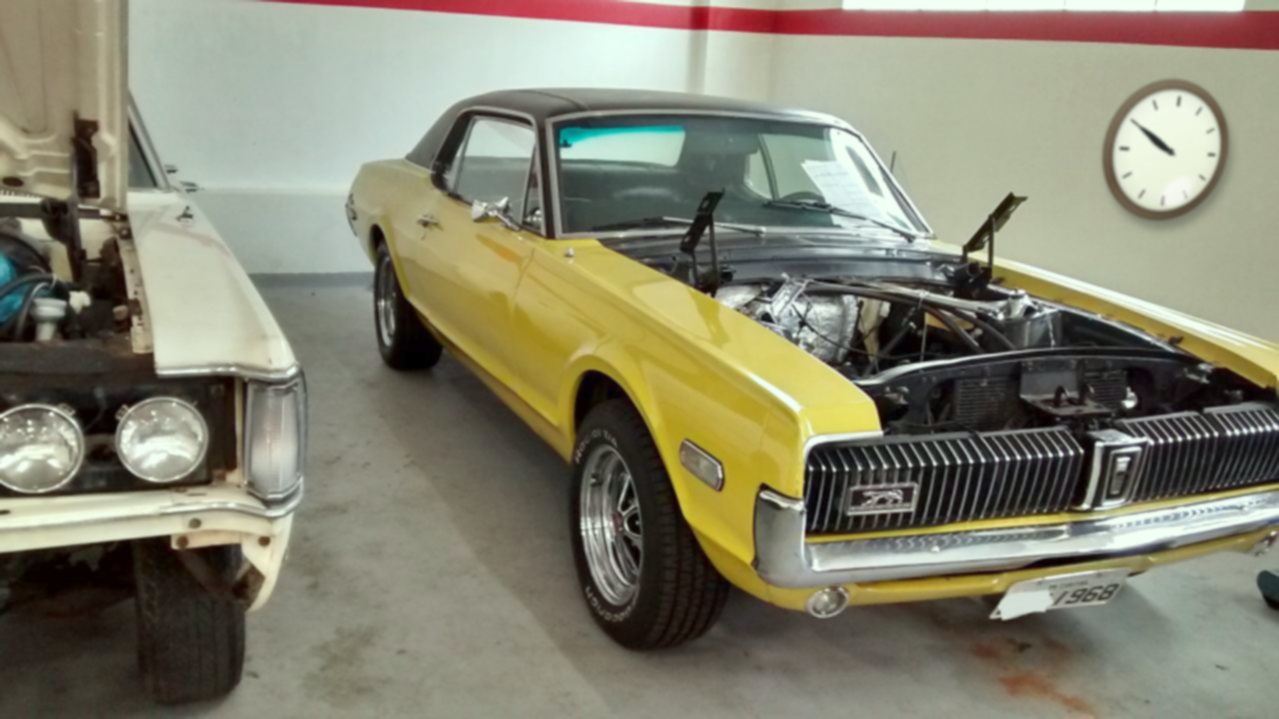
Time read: 9.50
